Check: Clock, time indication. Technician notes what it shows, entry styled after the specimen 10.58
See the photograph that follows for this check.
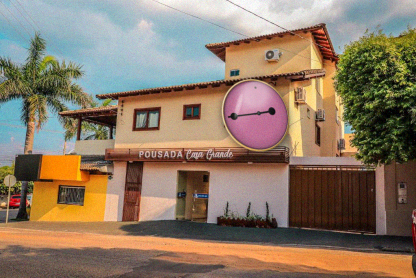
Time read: 2.44
